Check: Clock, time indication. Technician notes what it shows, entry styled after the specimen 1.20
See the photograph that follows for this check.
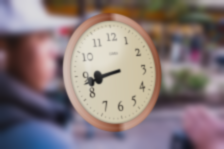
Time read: 8.43
